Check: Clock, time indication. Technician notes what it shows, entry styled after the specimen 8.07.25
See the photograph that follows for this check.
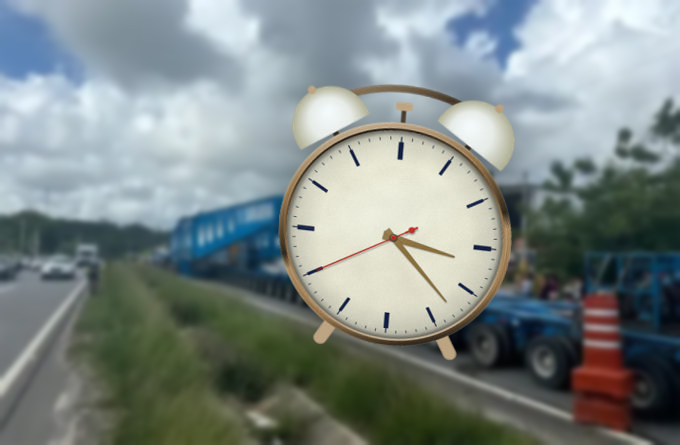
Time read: 3.22.40
